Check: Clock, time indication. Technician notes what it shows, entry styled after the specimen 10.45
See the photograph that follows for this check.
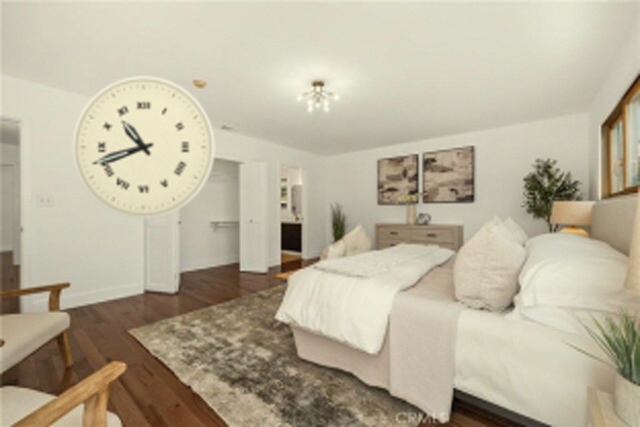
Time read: 10.42
